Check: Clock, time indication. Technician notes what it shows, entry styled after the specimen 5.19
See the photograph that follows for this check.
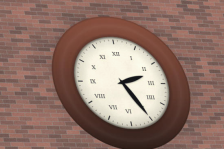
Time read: 2.25
